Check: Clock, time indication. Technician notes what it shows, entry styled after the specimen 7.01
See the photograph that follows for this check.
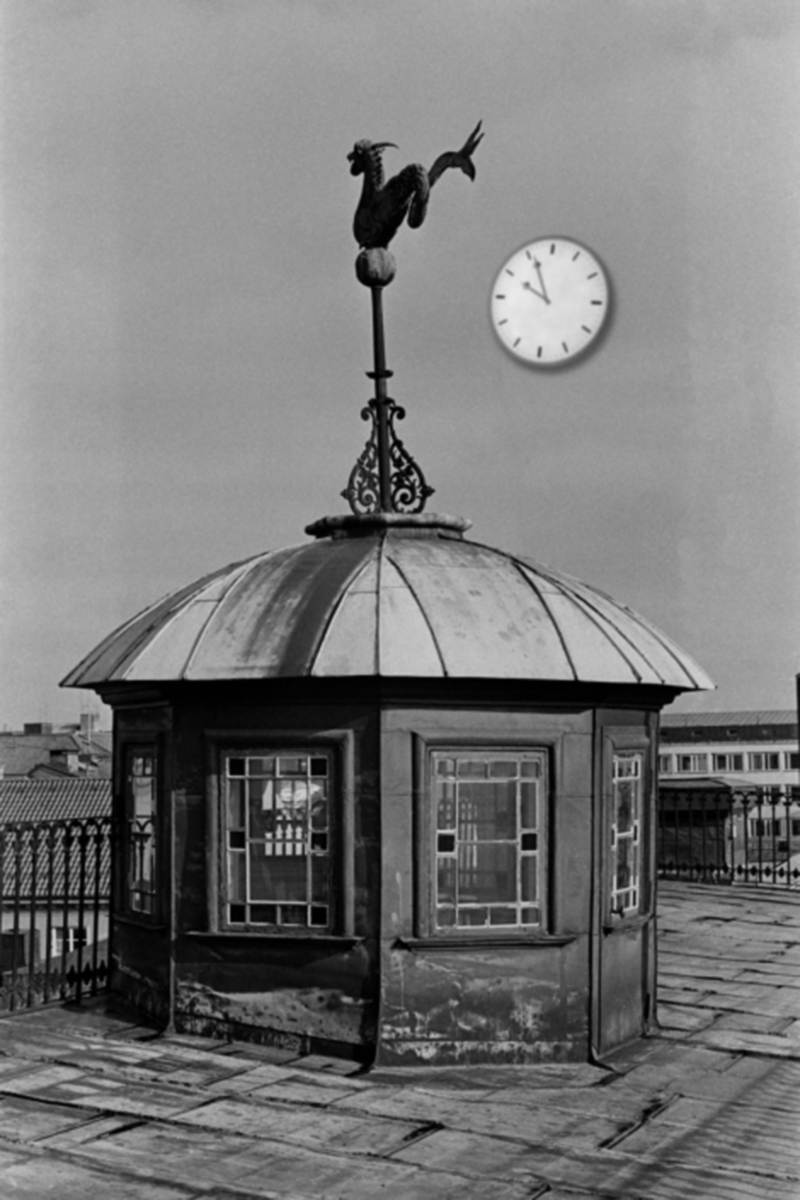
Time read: 9.56
